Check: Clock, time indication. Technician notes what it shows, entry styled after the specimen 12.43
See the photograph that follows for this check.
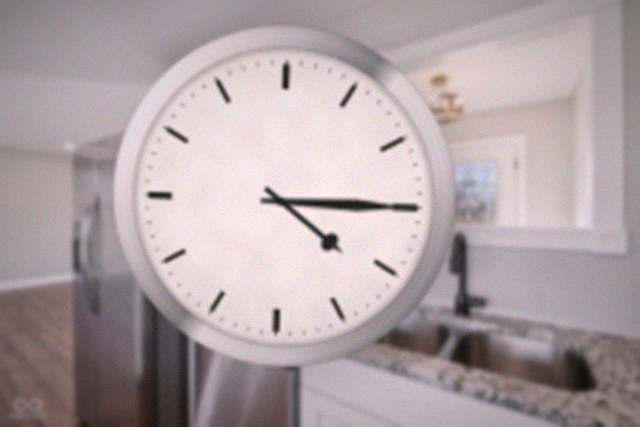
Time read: 4.15
